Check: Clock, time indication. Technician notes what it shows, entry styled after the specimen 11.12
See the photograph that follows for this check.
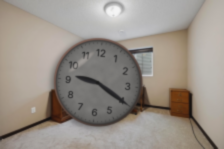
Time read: 9.20
